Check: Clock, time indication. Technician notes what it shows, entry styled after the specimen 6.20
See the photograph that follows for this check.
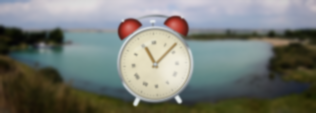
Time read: 11.08
